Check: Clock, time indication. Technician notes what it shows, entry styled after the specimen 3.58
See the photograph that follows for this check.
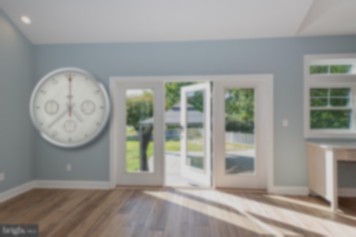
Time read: 4.38
